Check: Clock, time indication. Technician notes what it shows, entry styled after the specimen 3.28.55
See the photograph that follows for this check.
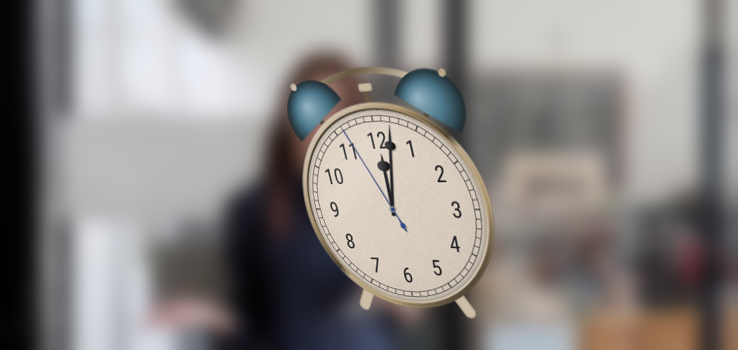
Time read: 12.01.56
